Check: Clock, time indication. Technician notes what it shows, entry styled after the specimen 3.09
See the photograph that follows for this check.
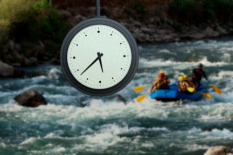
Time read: 5.38
